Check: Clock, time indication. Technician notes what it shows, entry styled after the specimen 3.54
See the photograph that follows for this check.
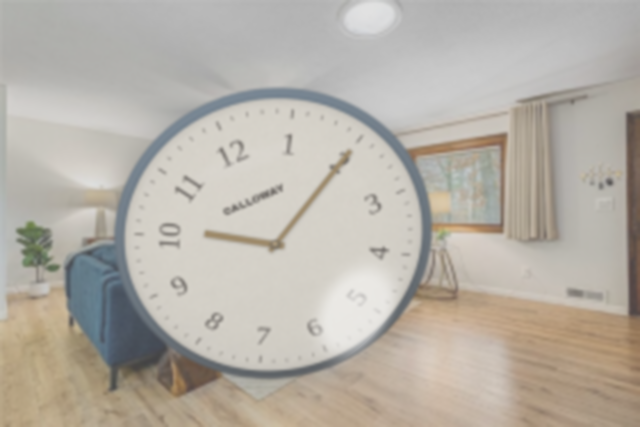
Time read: 10.10
